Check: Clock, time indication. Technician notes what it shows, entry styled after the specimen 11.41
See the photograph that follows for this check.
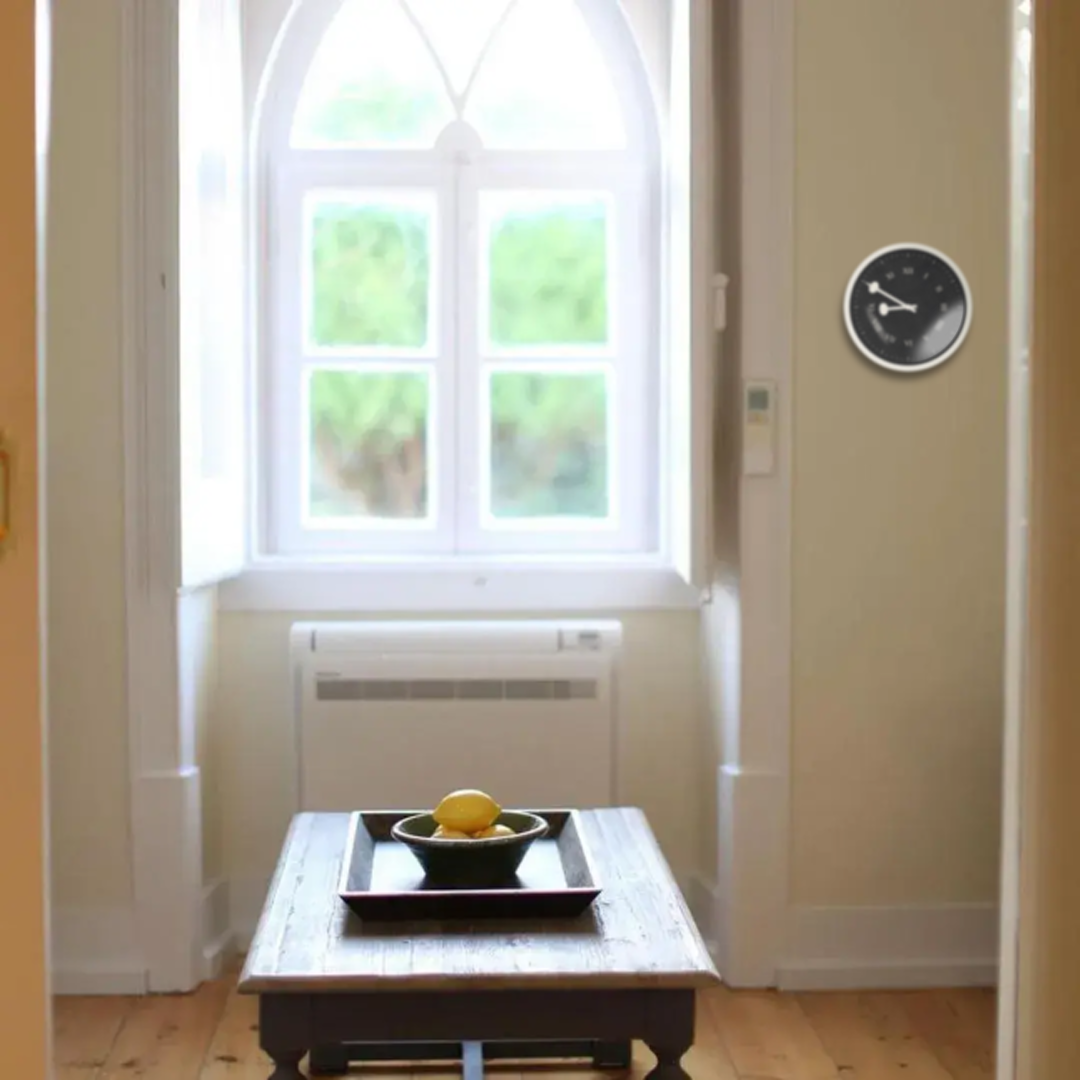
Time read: 8.50
